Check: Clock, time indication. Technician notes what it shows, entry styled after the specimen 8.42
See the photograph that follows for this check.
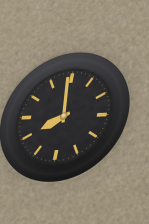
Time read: 7.59
